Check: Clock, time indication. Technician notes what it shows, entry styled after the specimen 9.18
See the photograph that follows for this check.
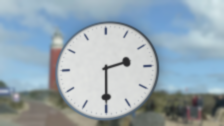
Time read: 2.30
